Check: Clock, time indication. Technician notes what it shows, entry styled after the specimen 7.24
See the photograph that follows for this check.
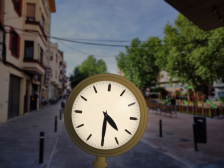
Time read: 4.30
